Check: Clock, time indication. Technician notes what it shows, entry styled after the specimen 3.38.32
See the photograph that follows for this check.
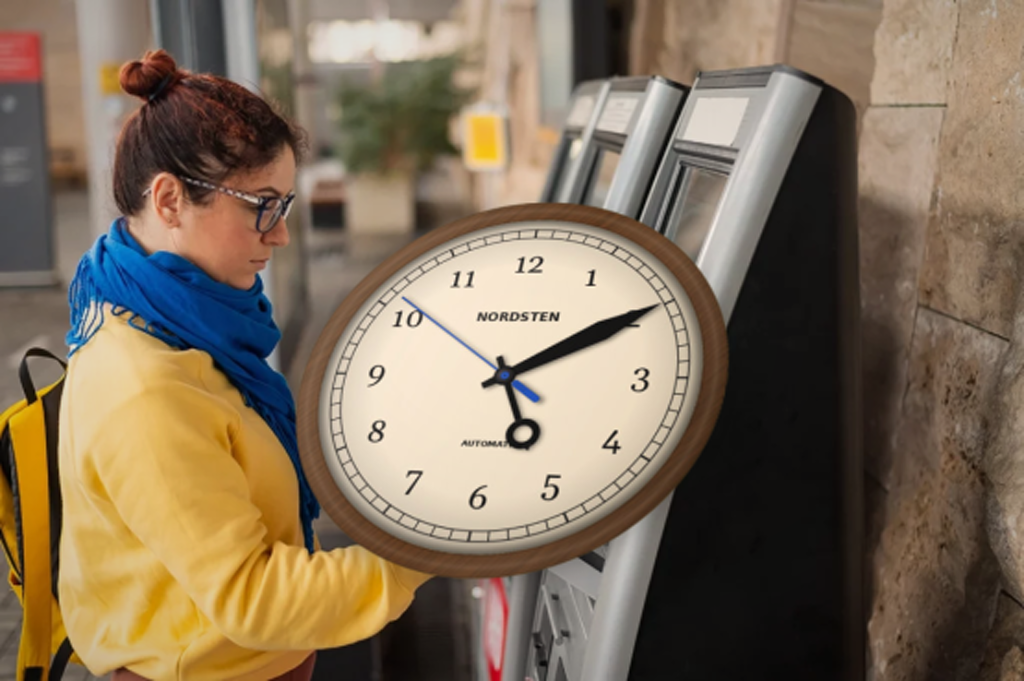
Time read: 5.09.51
